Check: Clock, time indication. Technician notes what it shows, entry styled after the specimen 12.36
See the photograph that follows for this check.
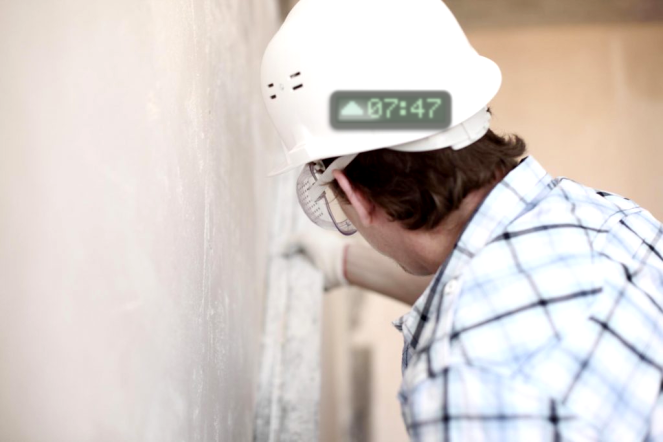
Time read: 7.47
